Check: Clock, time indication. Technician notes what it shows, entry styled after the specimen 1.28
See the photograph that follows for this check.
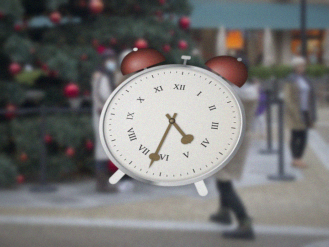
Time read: 4.32
